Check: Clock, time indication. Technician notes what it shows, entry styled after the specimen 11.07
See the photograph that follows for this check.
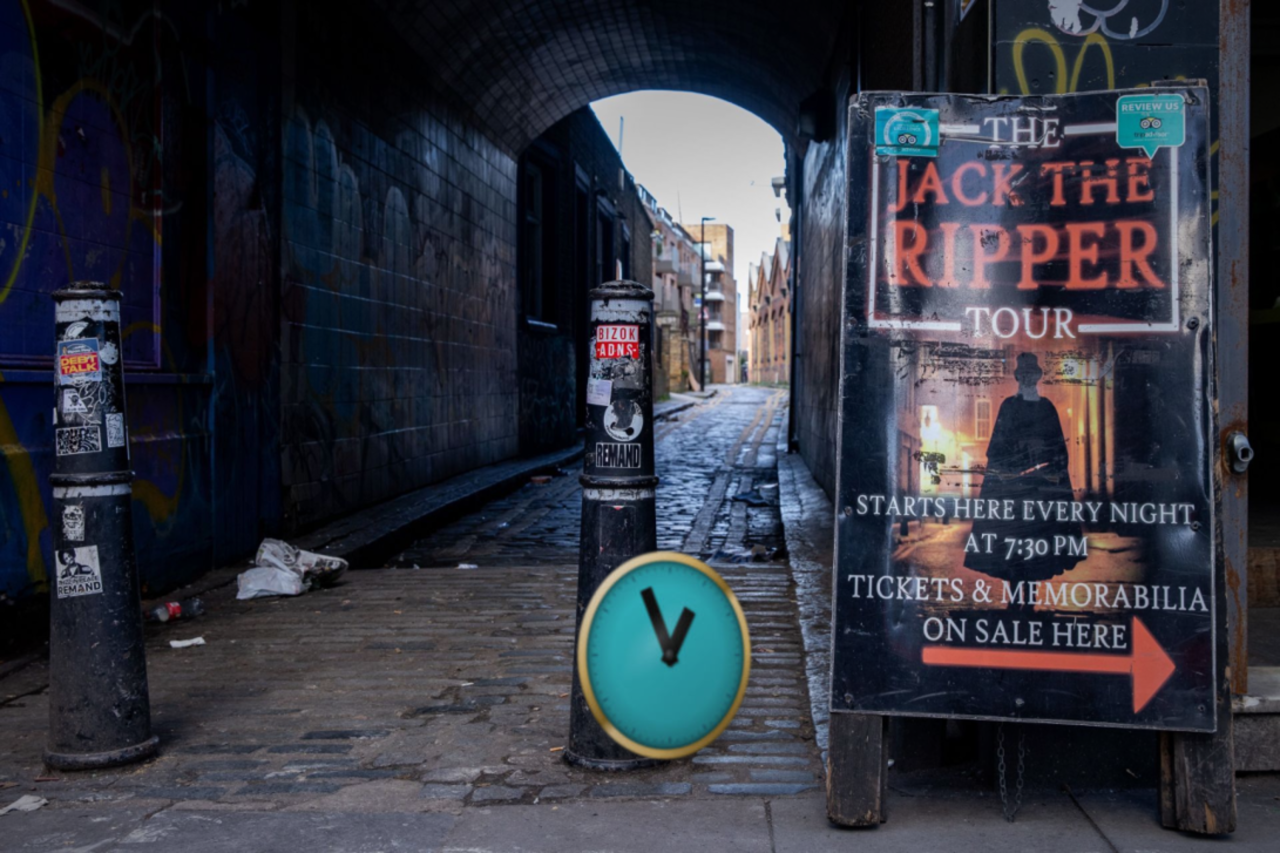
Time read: 12.56
